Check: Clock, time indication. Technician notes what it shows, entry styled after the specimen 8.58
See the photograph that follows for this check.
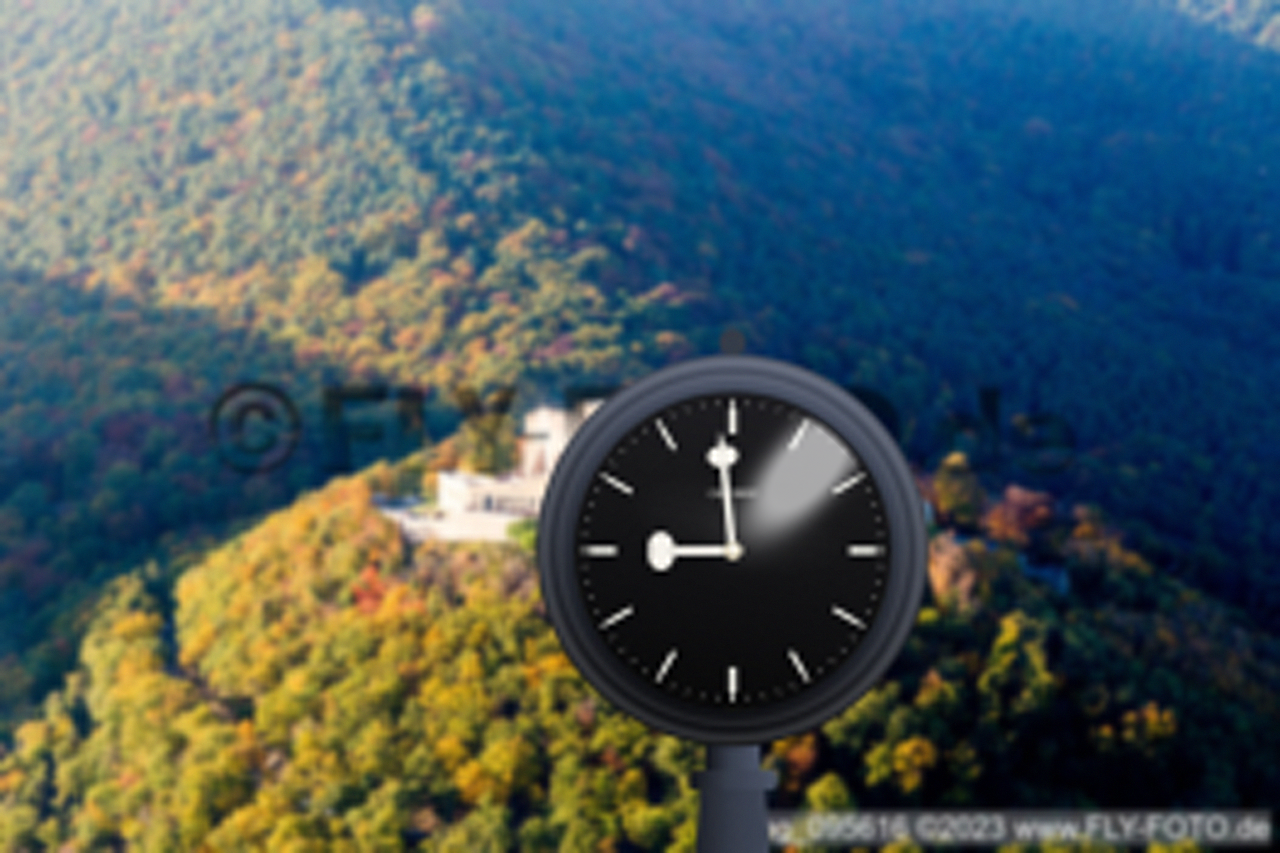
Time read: 8.59
